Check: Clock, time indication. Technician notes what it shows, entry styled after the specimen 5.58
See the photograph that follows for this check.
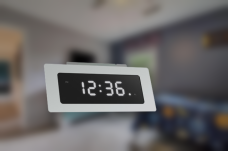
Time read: 12.36
